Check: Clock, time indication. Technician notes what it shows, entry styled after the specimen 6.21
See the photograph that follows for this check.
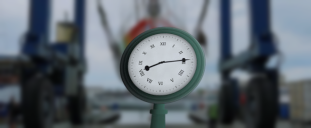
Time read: 8.14
